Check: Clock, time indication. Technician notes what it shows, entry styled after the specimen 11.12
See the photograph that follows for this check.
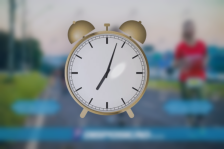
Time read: 7.03
